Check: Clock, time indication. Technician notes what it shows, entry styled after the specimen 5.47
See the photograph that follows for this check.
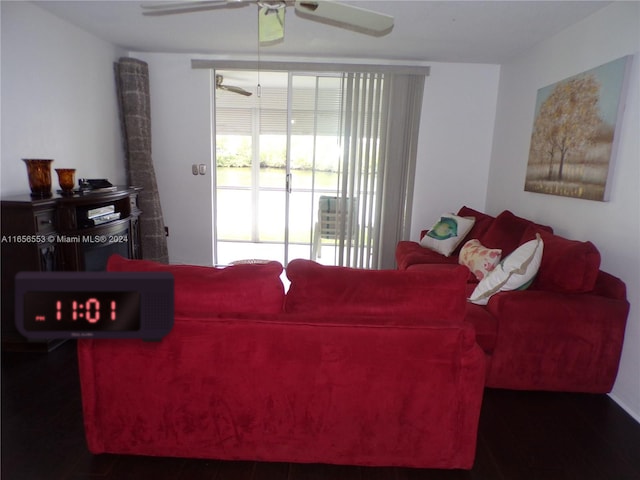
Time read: 11.01
